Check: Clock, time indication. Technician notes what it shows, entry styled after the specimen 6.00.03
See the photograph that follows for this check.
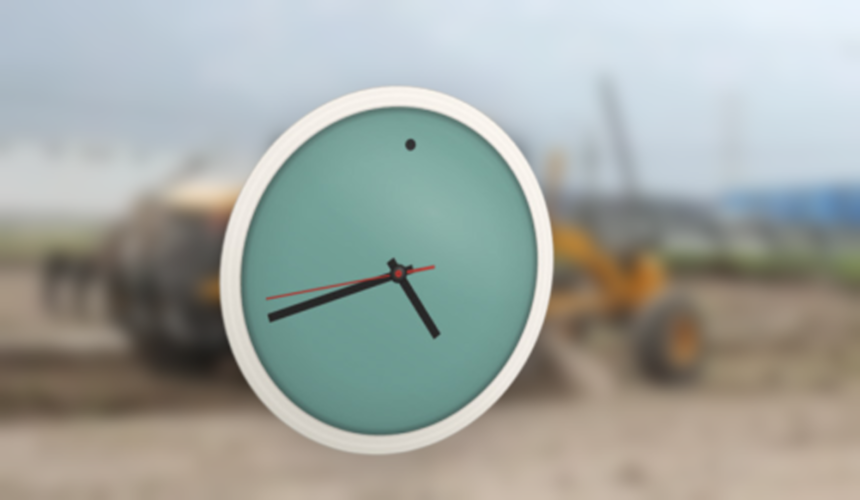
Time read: 4.41.43
